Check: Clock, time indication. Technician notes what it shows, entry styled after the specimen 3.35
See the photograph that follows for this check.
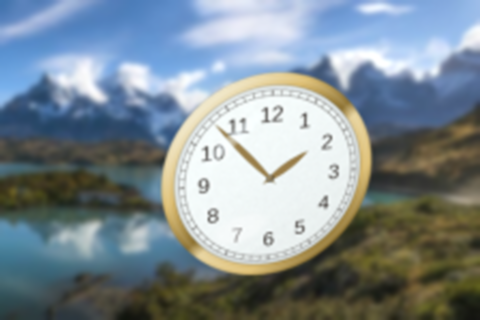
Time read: 1.53
